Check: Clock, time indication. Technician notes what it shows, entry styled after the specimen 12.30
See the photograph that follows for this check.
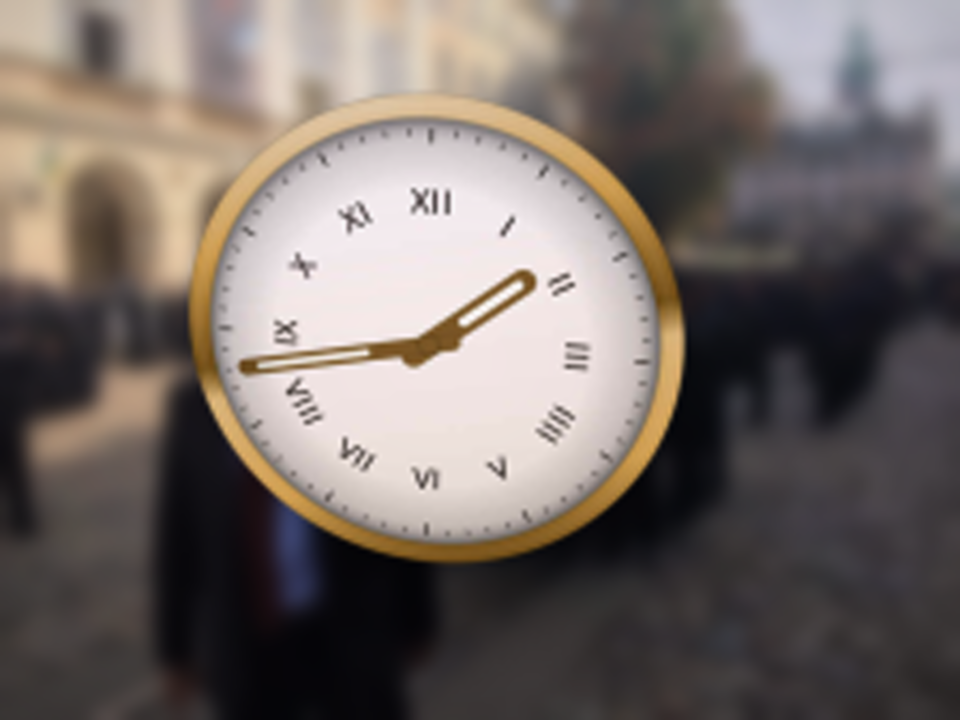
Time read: 1.43
